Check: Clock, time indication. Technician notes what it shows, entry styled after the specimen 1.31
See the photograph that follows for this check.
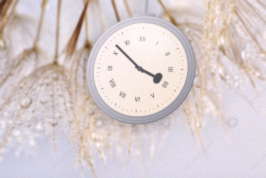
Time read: 3.52
